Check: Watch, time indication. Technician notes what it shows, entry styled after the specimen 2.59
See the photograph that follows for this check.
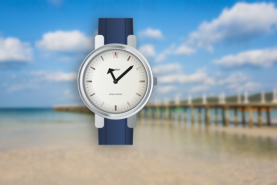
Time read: 11.08
